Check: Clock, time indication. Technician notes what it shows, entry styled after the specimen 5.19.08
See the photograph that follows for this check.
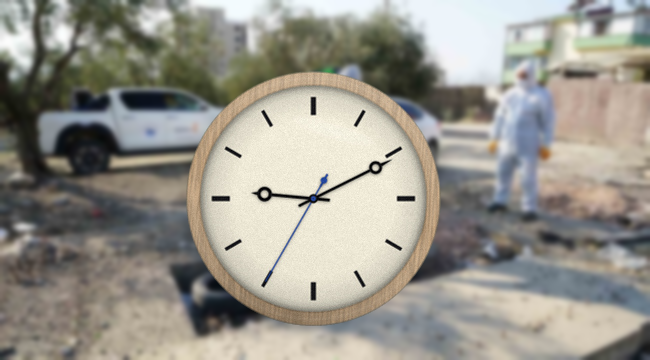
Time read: 9.10.35
